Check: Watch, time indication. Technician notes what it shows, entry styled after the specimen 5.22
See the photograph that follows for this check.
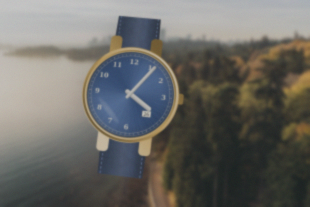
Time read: 4.06
